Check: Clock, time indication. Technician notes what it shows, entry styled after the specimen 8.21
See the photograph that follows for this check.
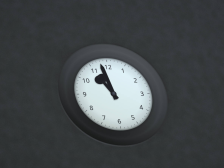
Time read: 10.58
